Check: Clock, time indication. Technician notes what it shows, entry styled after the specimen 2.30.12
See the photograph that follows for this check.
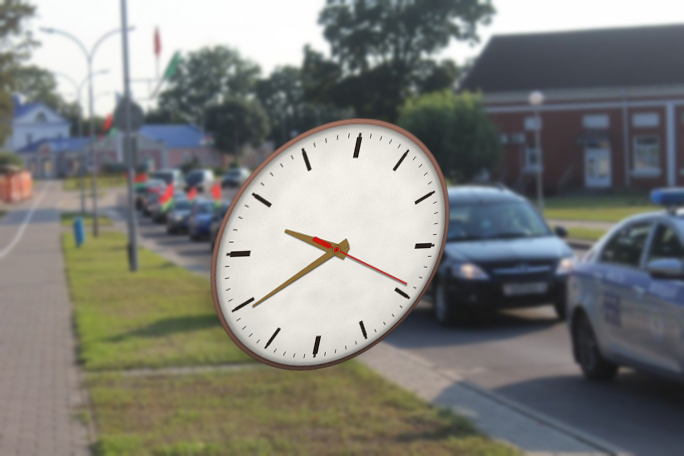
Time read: 9.39.19
